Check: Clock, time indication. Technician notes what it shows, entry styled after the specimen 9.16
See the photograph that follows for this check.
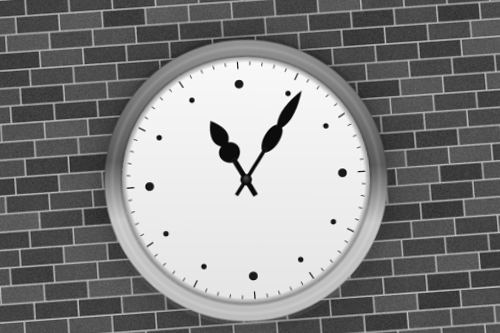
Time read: 11.06
